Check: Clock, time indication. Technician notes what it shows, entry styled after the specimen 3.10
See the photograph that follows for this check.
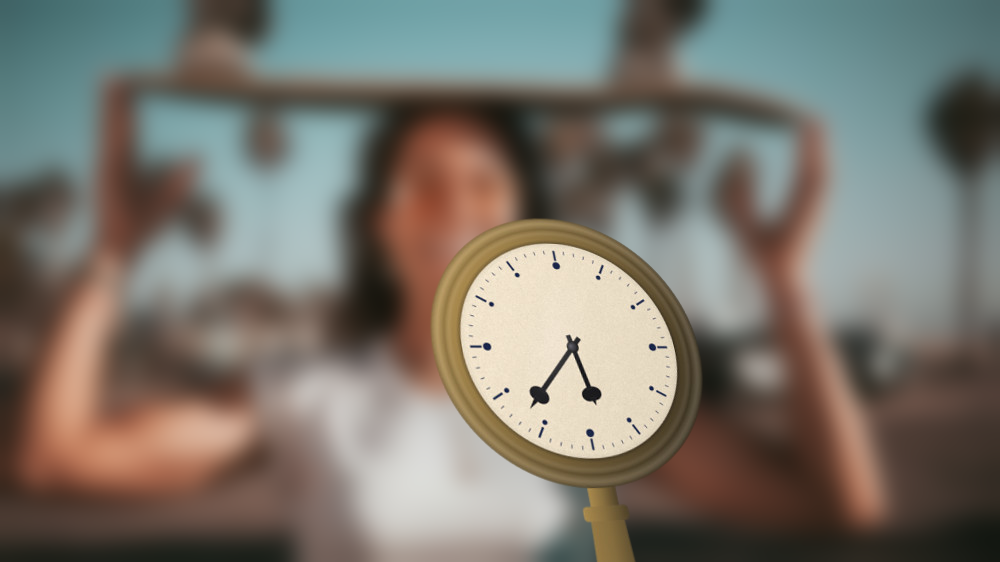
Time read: 5.37
